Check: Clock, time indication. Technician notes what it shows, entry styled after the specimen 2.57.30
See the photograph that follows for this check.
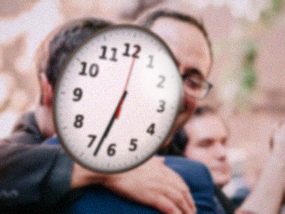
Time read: 6.33.01
